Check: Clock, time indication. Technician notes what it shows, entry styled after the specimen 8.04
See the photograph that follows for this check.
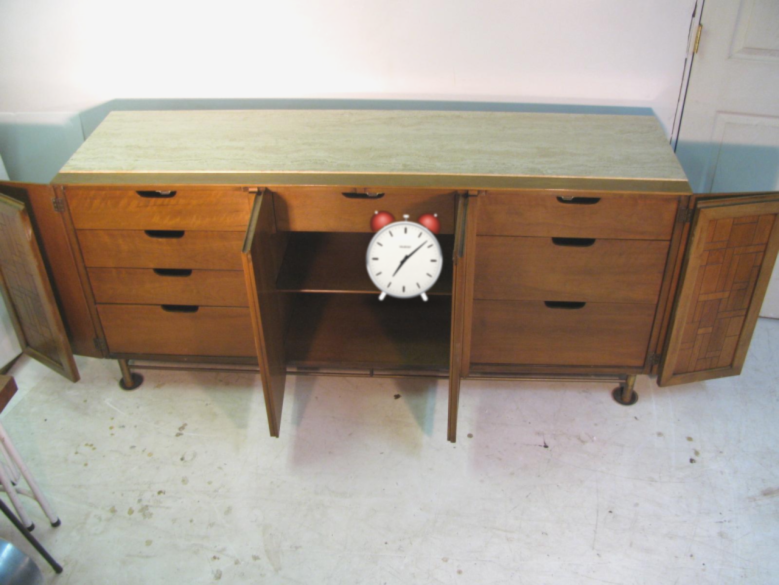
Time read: 7.08
